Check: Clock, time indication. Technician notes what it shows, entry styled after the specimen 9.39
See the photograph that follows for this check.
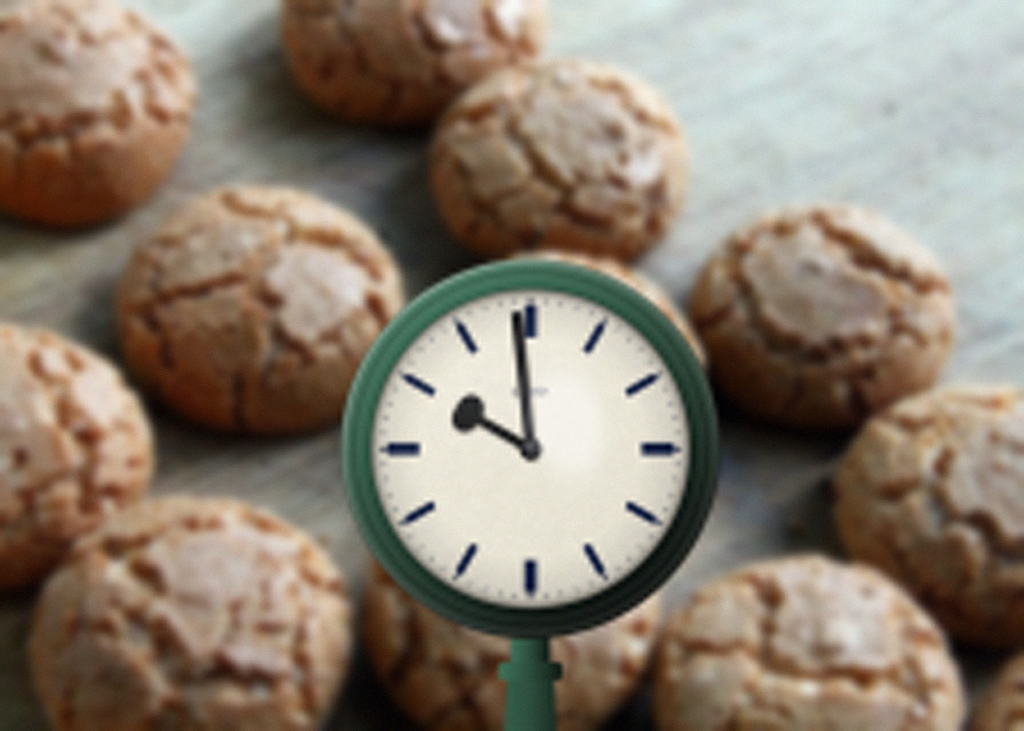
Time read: 9.59
